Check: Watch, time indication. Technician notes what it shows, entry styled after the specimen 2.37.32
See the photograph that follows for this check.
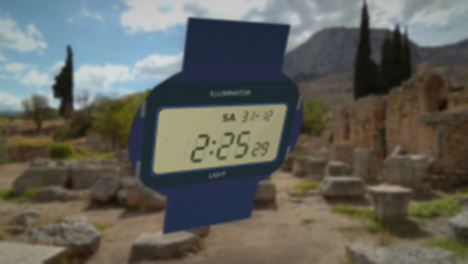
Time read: 2.25.29
